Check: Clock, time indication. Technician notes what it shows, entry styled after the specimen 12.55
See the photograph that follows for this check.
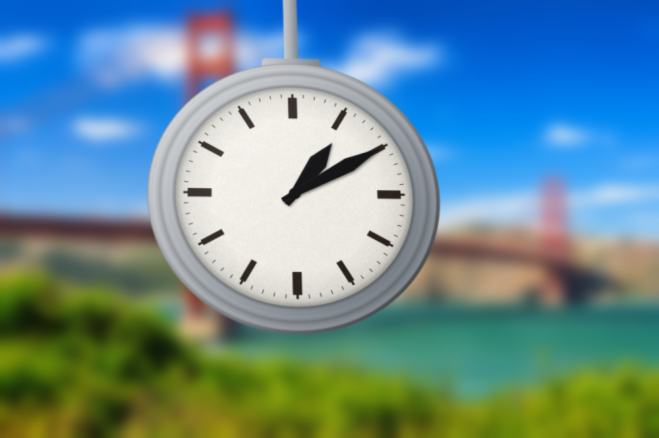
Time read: 1.10
